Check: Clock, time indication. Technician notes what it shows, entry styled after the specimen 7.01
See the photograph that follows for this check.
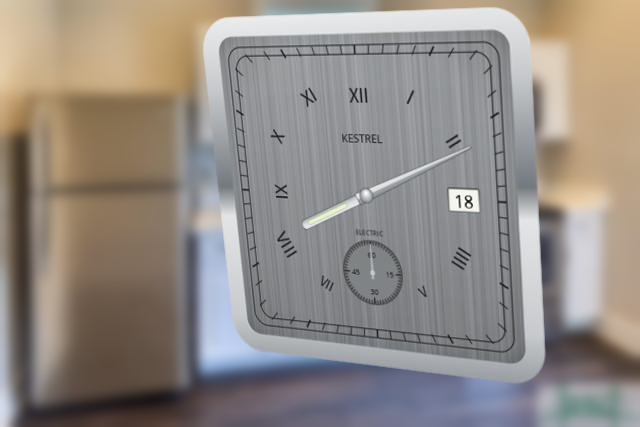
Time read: 8.11
